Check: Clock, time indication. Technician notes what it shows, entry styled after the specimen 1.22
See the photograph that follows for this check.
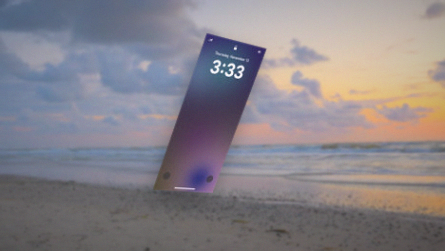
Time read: 3.33
